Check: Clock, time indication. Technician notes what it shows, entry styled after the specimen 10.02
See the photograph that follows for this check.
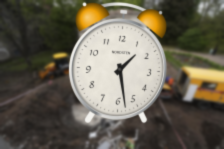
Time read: 1.28
